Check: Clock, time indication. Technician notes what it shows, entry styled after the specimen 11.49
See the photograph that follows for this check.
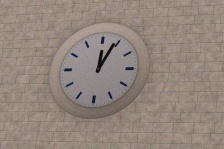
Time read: 12.04
